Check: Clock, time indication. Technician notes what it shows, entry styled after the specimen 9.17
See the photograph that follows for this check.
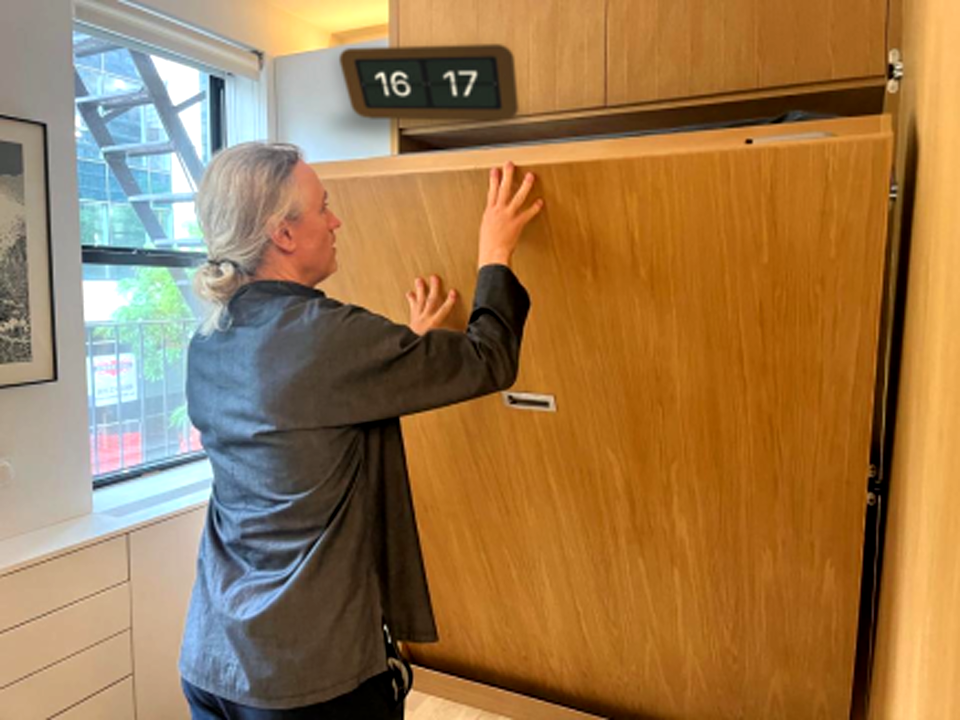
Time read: 16.17
